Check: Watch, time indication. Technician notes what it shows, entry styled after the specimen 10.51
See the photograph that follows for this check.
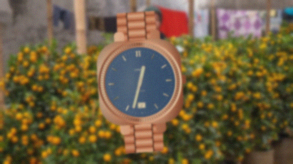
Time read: 12.33
